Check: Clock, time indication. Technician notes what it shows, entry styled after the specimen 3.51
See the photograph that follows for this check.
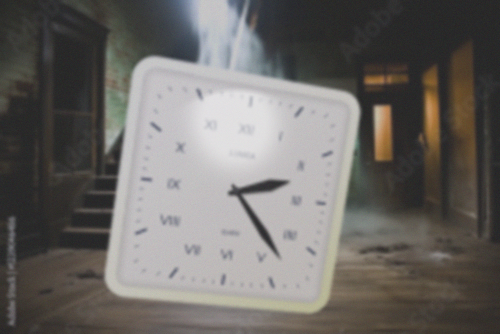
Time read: 2.23
